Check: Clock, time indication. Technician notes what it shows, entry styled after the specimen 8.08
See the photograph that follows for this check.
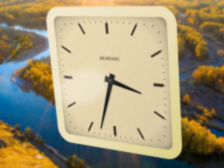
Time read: 3.33
